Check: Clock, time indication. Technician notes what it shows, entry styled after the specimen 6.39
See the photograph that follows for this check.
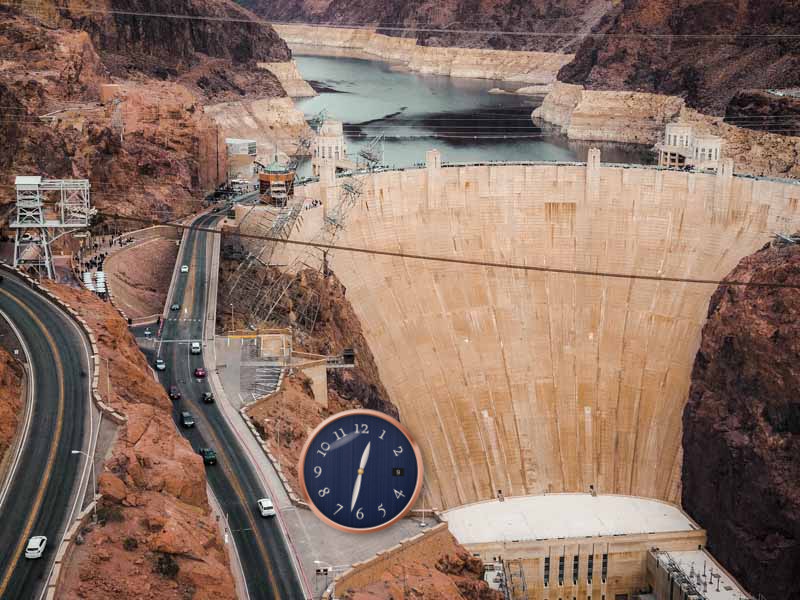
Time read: 12.32
